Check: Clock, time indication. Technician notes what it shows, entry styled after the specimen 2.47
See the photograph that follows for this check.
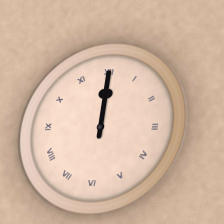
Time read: 12.00
